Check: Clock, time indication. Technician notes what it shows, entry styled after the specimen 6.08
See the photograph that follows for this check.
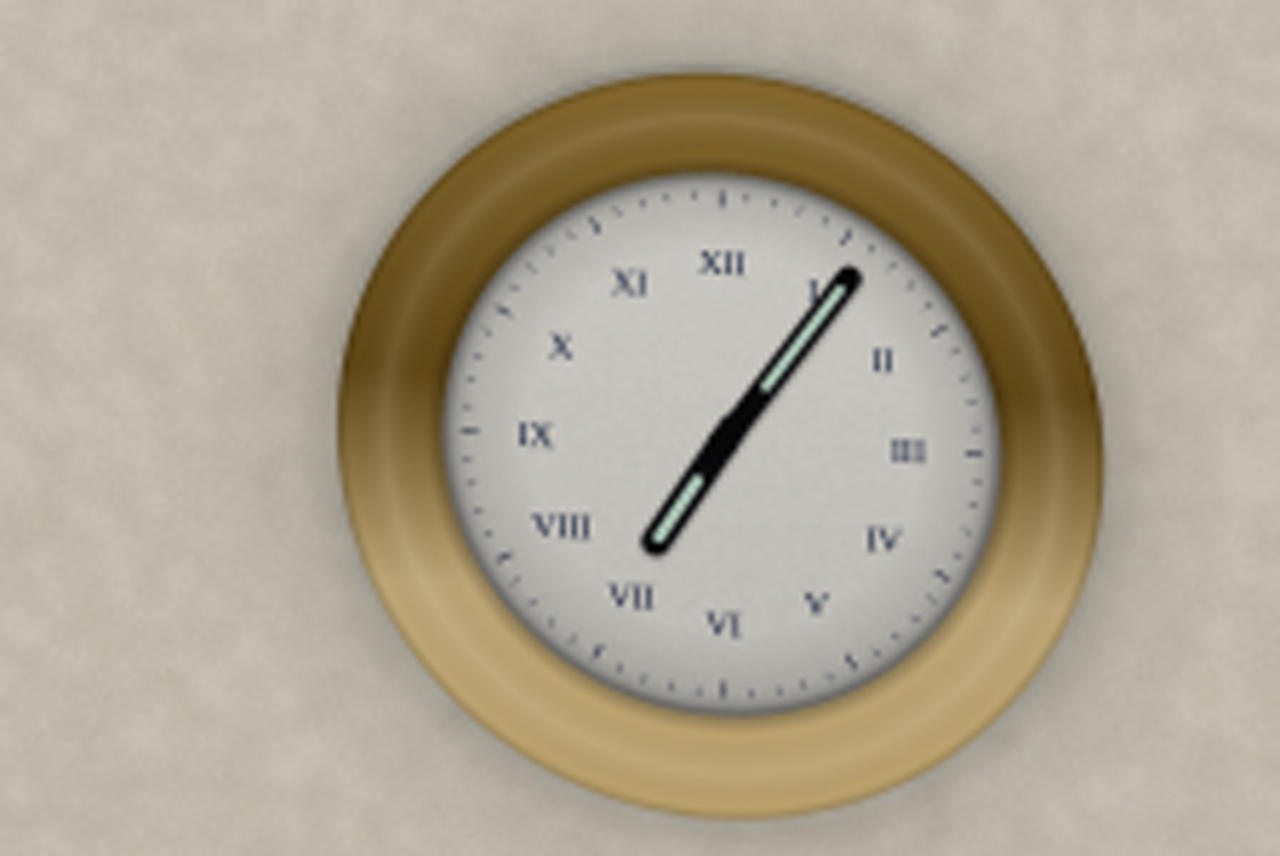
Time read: 7.06
